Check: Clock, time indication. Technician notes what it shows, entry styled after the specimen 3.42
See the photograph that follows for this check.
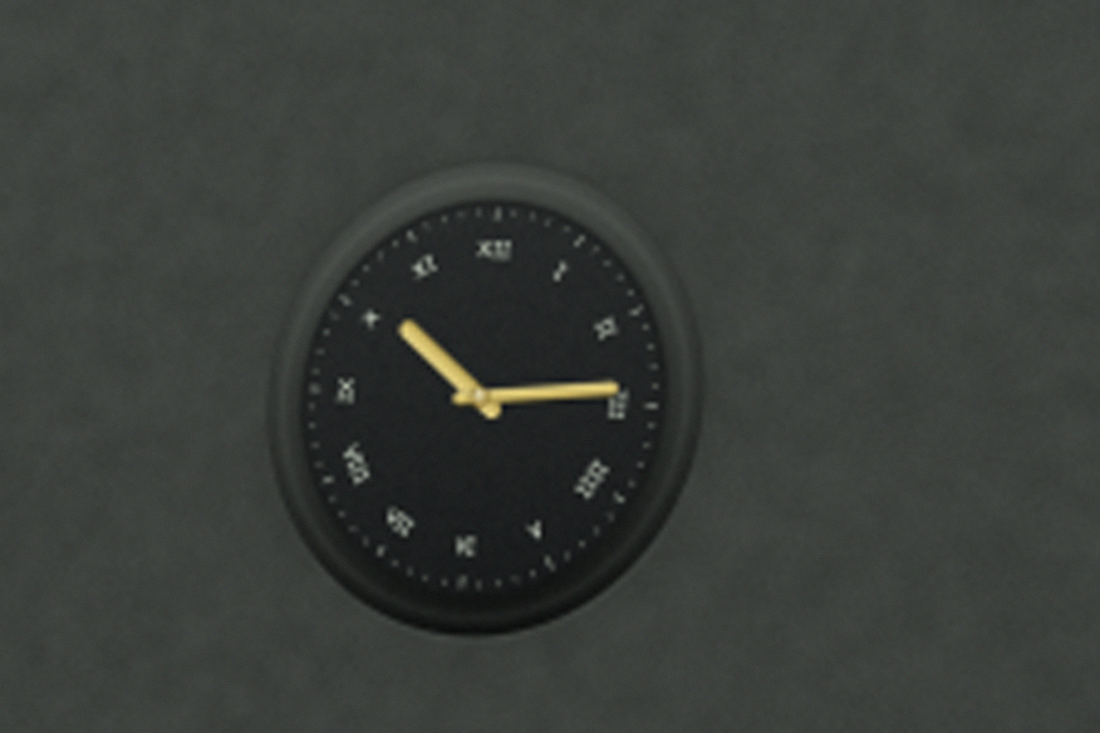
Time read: 10.14
